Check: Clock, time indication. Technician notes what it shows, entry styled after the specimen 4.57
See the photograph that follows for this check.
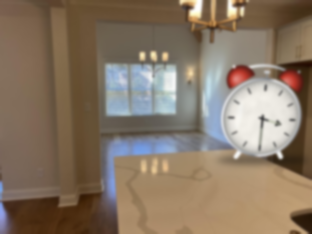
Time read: 3.30
